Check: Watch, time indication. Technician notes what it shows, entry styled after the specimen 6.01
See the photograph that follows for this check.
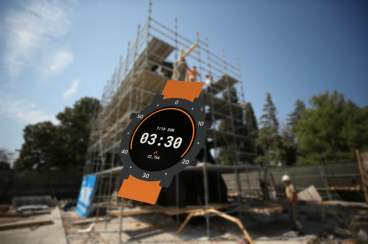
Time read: 3.30
